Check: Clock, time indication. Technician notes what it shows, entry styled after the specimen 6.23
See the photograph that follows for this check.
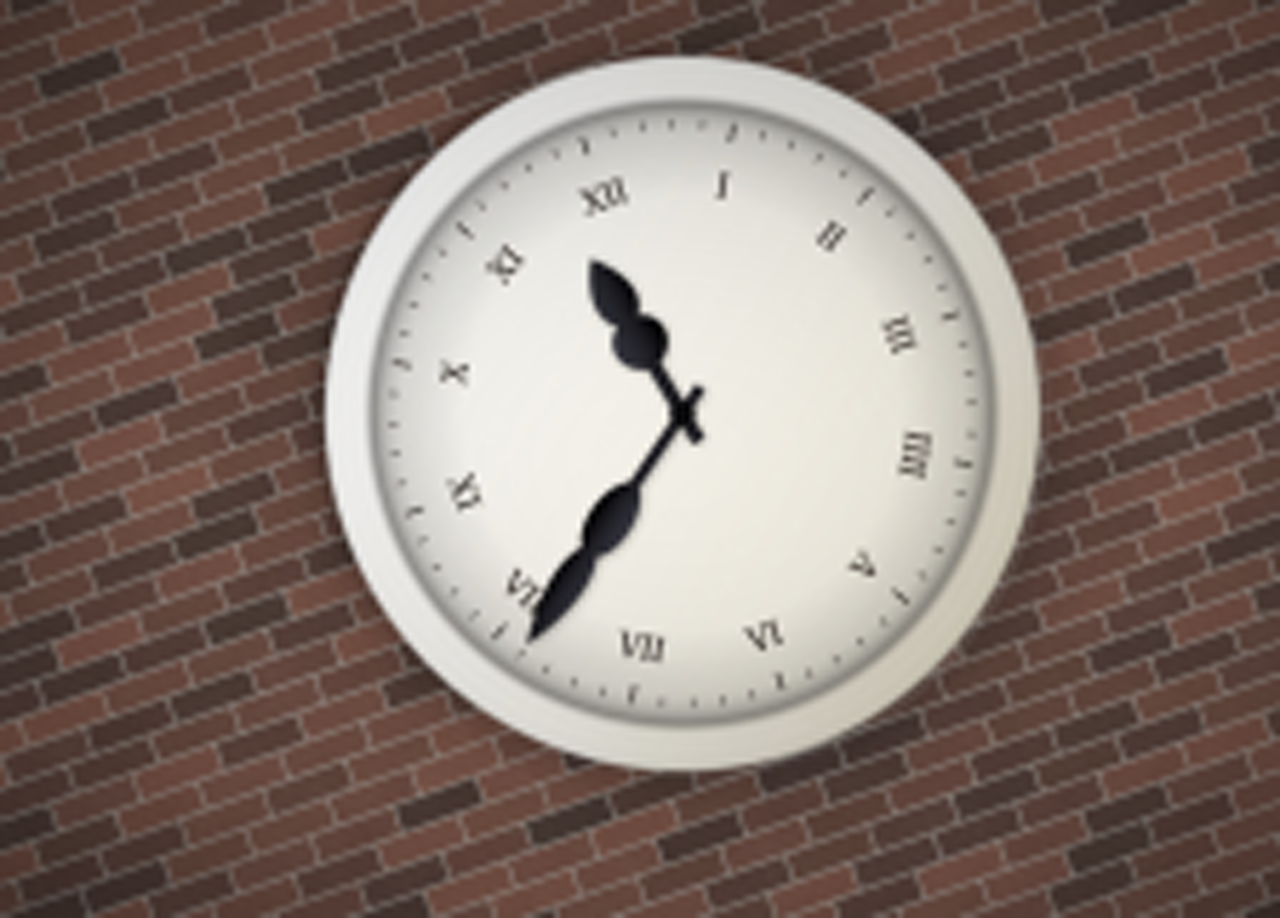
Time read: 11.39
